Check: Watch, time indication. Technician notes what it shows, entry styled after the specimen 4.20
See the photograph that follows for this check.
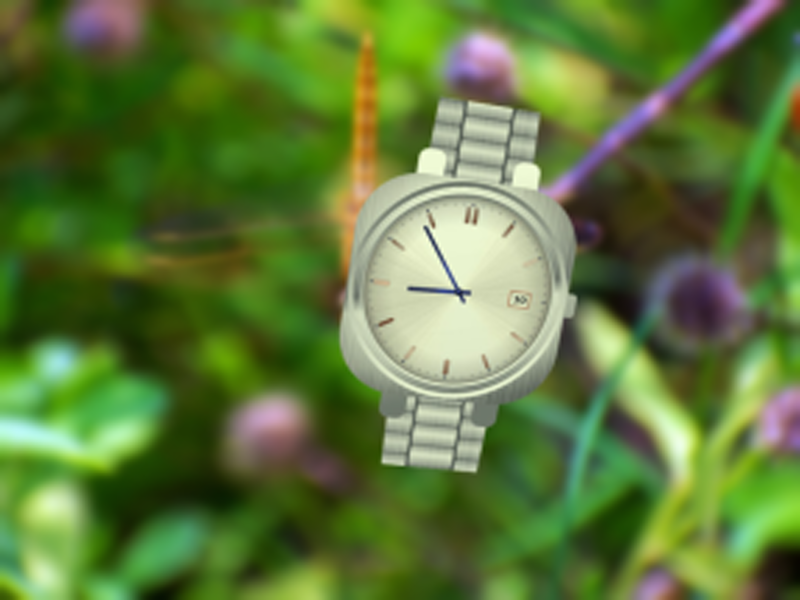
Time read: 8.54
